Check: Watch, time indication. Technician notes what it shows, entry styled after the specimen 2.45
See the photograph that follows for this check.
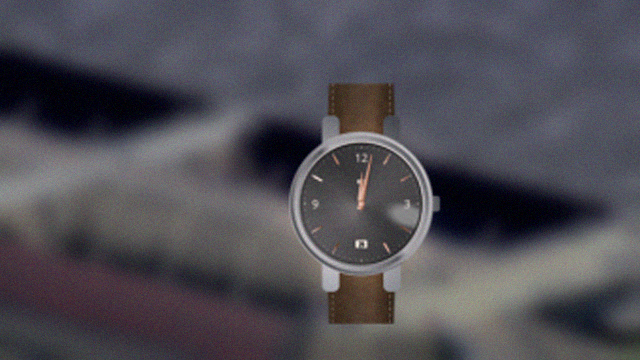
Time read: 12.02
